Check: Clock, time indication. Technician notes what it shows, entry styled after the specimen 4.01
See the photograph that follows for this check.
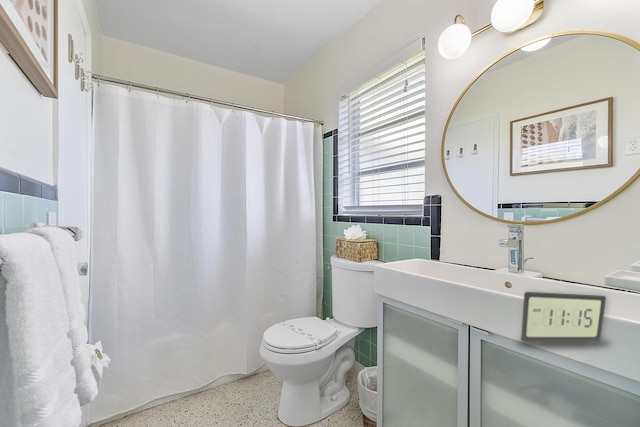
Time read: 11.15
